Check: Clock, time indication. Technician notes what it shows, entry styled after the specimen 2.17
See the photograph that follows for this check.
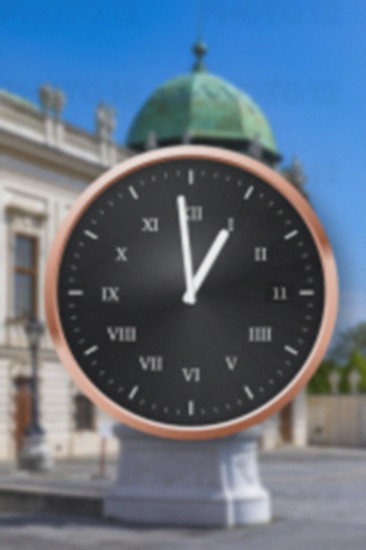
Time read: 12.59
